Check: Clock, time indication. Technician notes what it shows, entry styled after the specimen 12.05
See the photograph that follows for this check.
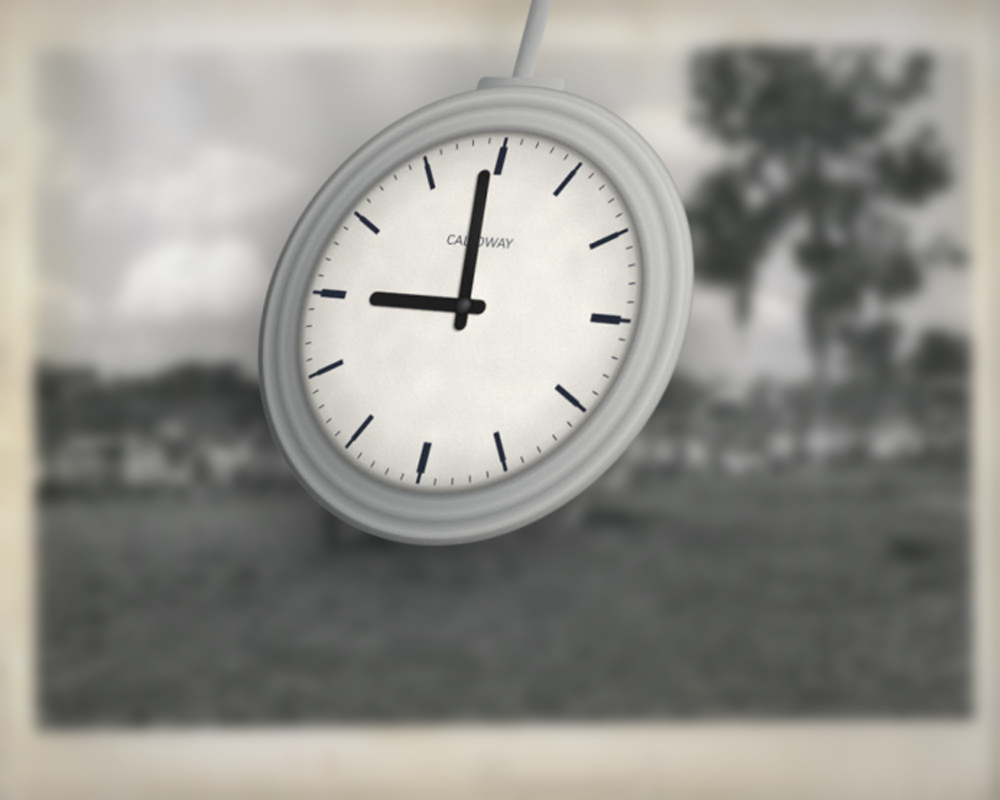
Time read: 8.59
